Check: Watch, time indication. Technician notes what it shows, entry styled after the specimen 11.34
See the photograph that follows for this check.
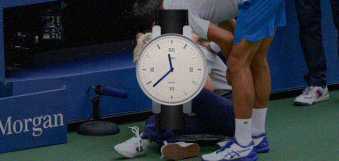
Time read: 11.38
